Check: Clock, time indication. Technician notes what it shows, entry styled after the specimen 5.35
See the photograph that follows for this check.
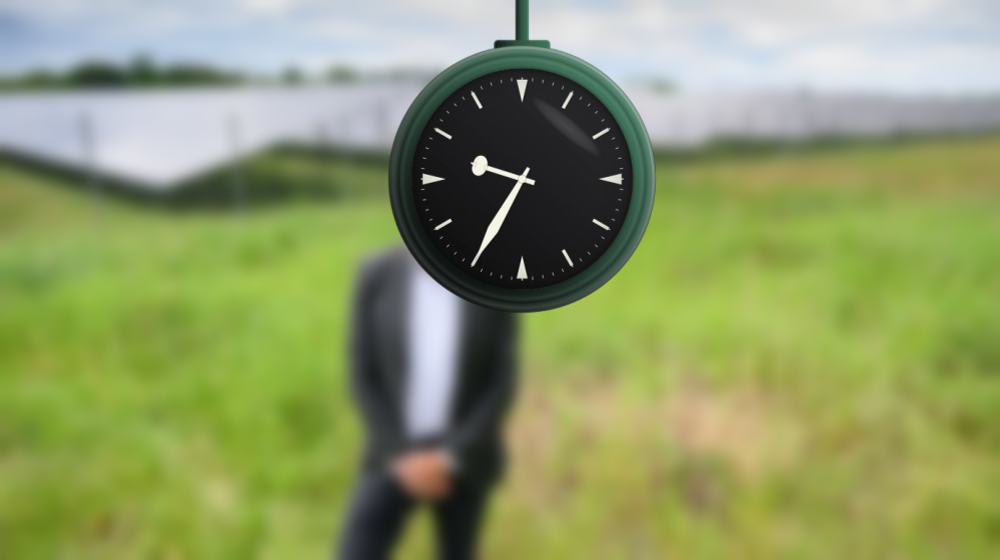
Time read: 9.35
